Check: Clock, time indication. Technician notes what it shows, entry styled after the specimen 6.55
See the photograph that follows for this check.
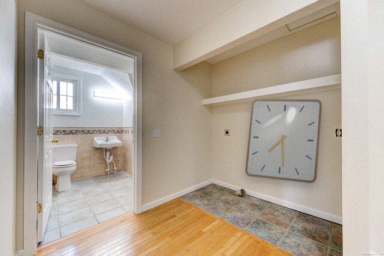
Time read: 7.29
